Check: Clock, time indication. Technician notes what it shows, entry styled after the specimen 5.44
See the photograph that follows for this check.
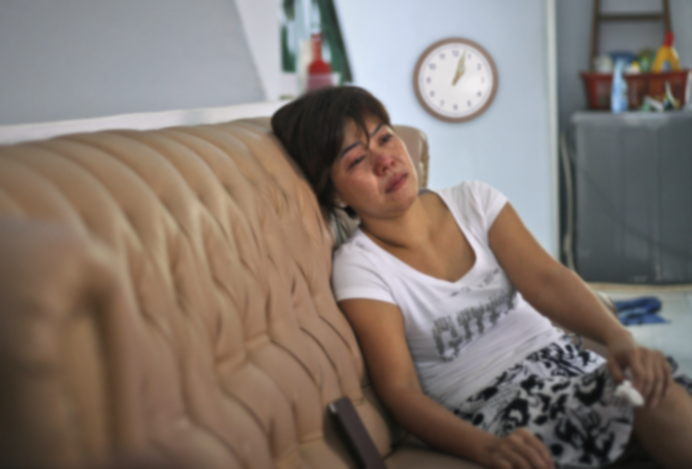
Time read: 1.03
